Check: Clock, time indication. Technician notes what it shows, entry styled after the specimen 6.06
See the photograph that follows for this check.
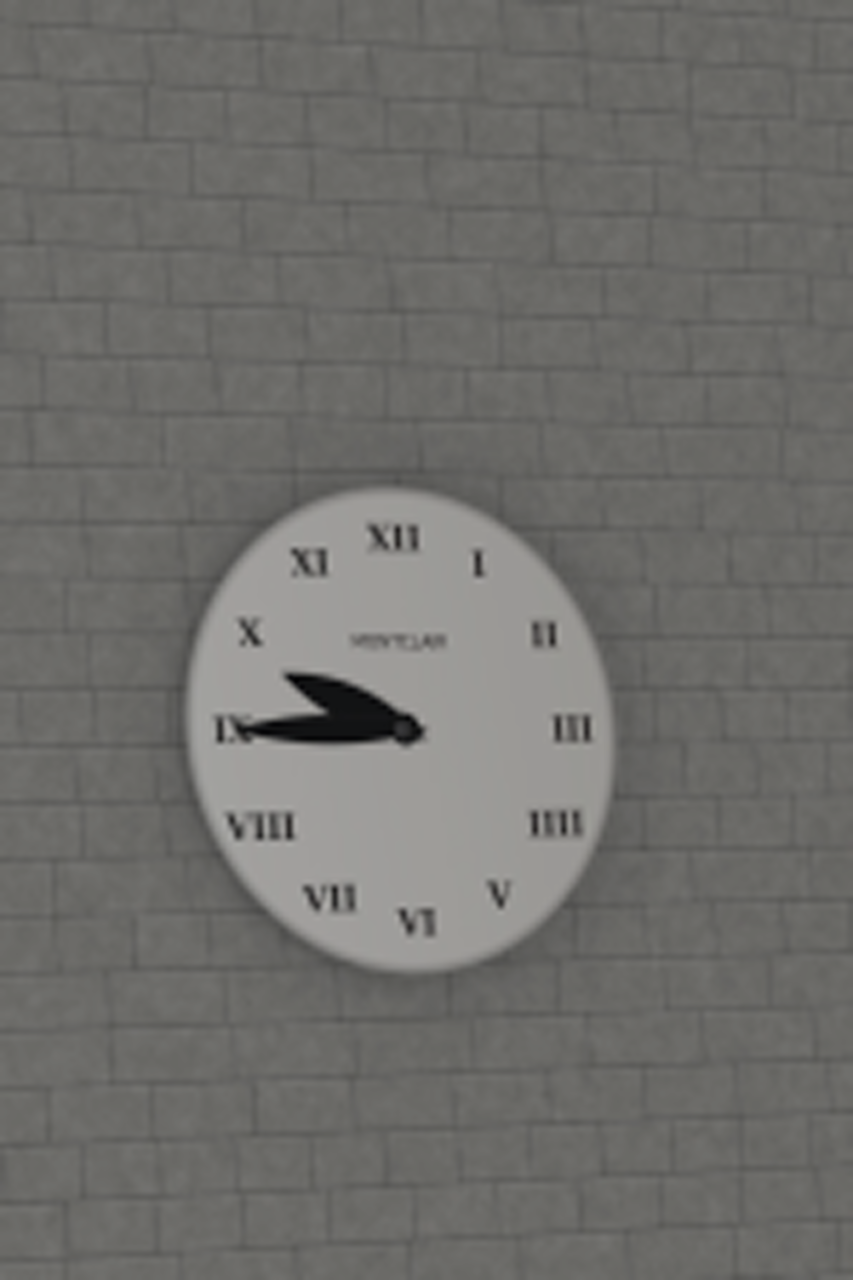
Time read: 9.45
